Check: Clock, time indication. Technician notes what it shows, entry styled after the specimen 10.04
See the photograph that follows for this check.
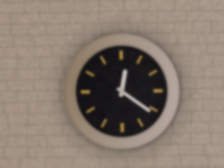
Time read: 12.21
